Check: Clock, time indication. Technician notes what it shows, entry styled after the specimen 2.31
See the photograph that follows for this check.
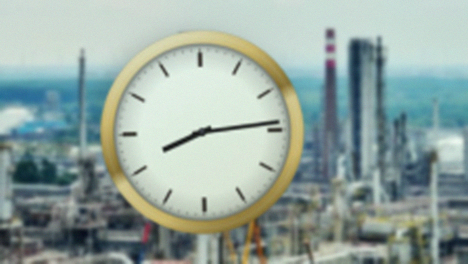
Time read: 8.14
